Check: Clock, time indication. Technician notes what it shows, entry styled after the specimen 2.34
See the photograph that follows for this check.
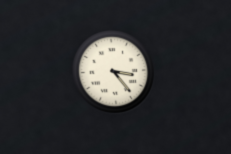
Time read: 3.24
